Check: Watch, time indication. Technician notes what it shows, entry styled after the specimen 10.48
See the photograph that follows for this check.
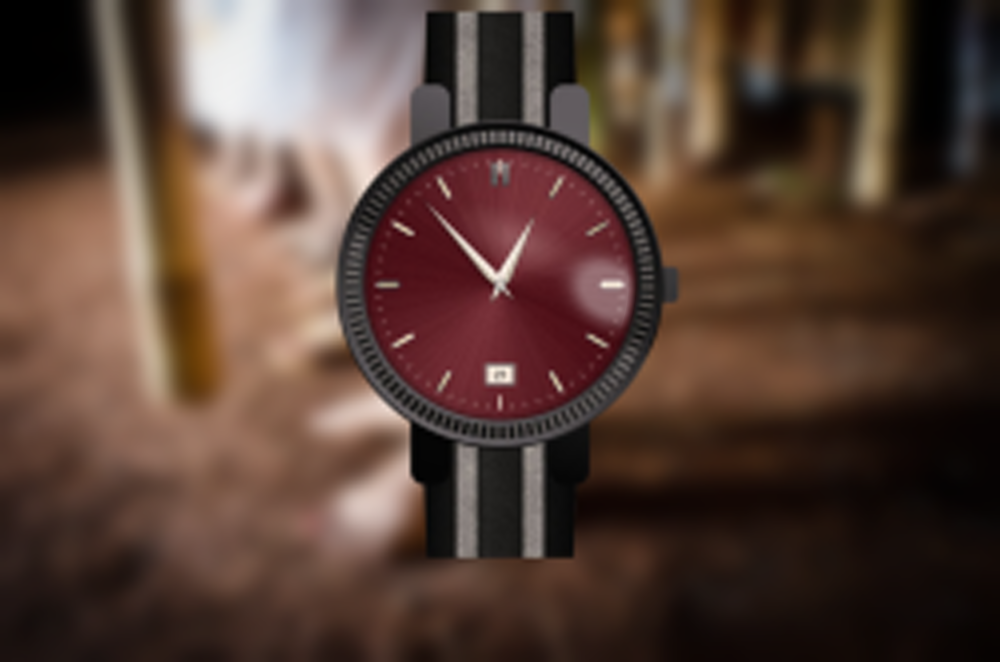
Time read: 12.53
